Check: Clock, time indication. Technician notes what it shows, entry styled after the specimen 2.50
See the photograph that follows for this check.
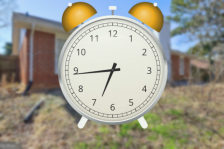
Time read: 6.44
